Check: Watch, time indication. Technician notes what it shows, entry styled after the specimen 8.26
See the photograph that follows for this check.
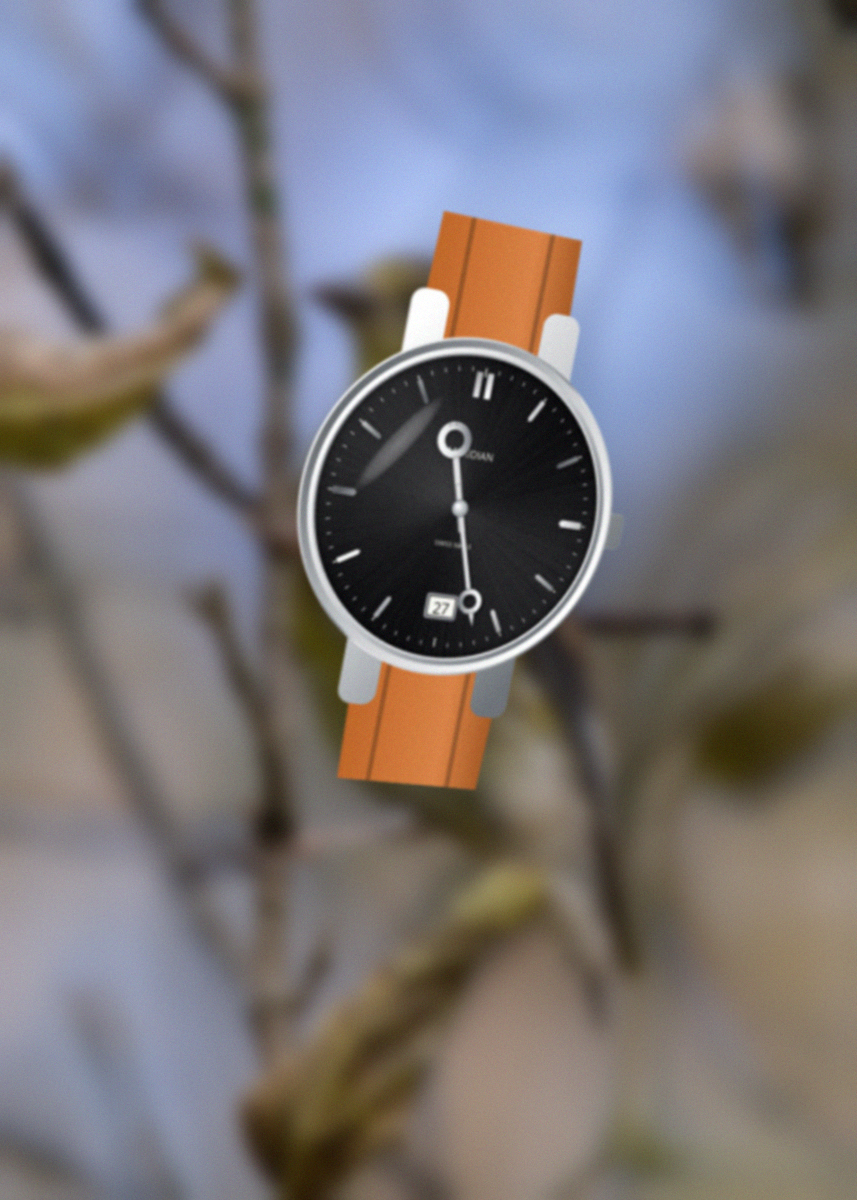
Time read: 11.27
